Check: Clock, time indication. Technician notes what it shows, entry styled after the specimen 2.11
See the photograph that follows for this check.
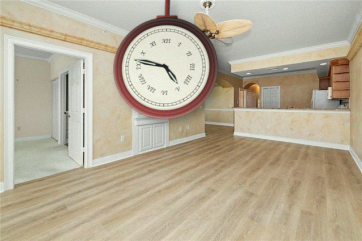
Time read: 4.47
